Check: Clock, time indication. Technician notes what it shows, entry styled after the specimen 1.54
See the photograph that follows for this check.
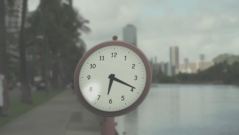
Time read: 6.19
